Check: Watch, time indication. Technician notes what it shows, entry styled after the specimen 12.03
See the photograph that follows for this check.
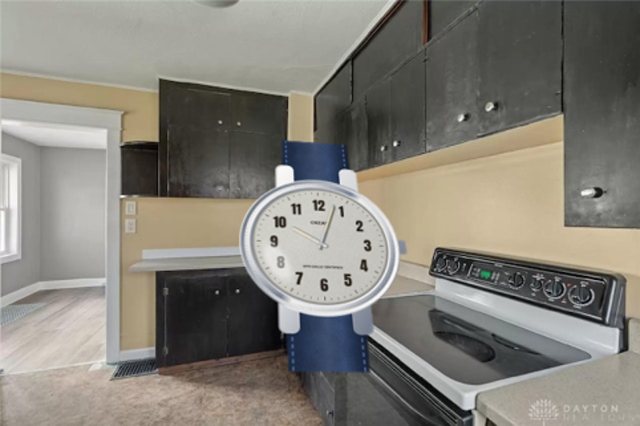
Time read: 10.03
